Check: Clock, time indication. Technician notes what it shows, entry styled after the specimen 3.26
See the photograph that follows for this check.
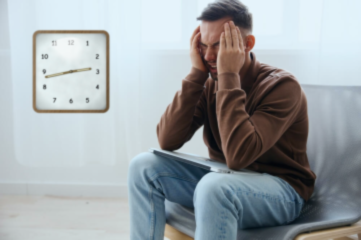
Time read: 2.43
